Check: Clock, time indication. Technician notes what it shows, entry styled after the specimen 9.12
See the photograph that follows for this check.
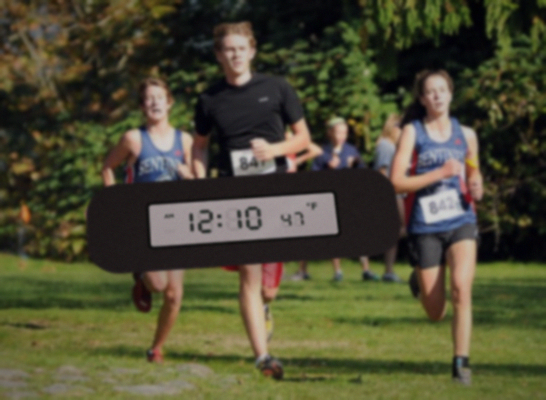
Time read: 12.10
